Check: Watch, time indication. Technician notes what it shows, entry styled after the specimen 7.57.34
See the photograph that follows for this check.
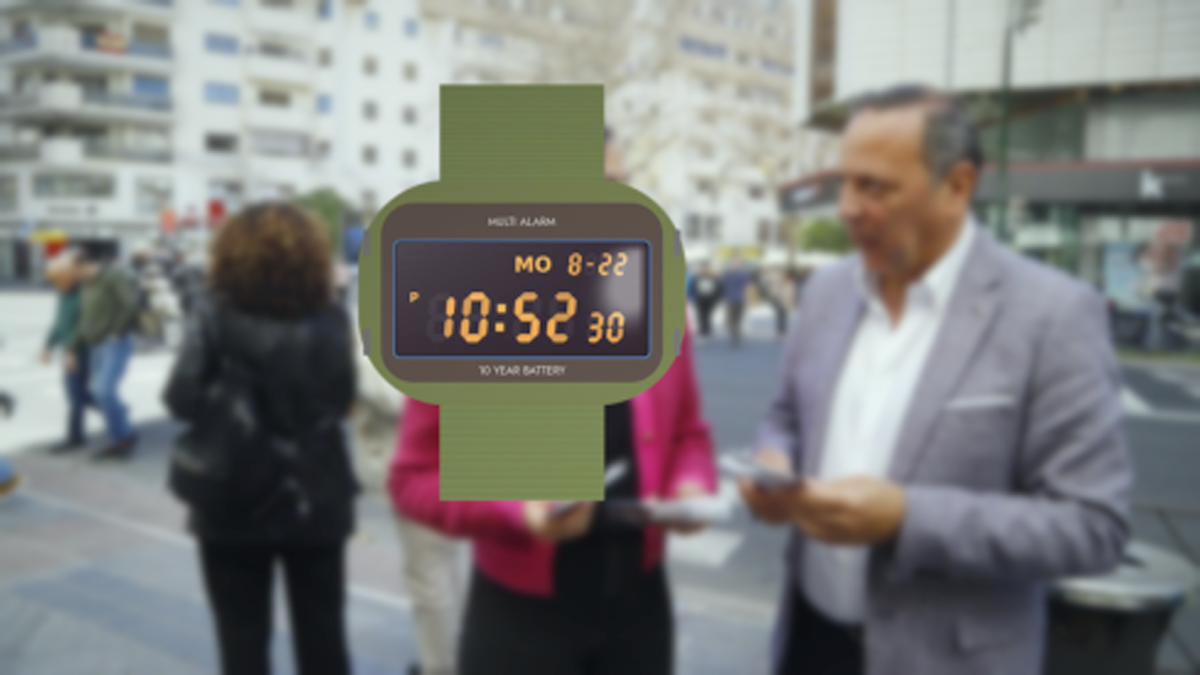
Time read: 10.52.30
